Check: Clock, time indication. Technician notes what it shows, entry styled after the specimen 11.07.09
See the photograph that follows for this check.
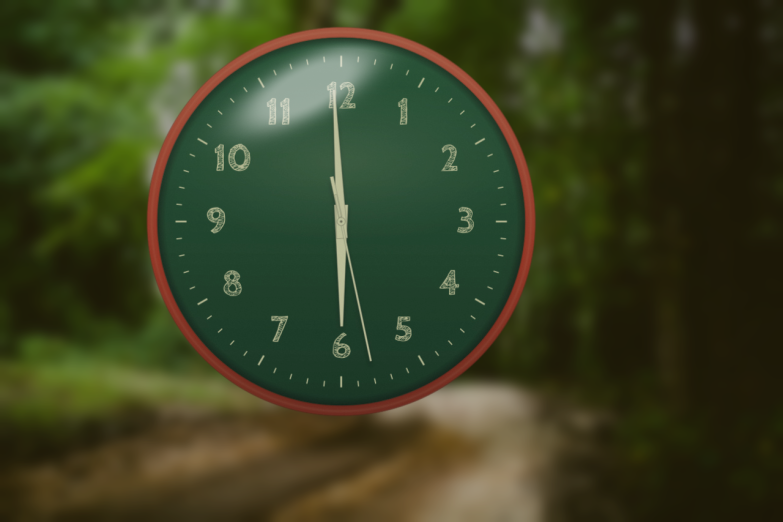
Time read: 5.59.28
